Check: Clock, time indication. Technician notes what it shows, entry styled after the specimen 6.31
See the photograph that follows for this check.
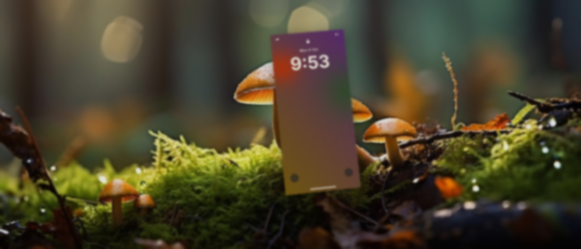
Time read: 9.53
